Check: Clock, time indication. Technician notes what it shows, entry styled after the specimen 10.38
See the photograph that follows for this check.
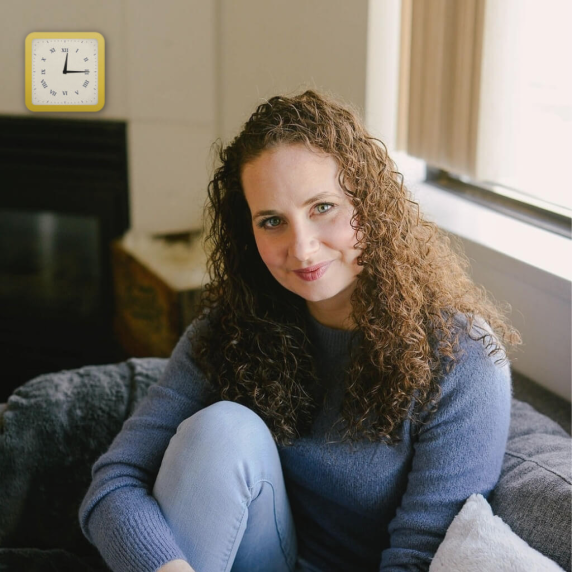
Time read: 12.15
